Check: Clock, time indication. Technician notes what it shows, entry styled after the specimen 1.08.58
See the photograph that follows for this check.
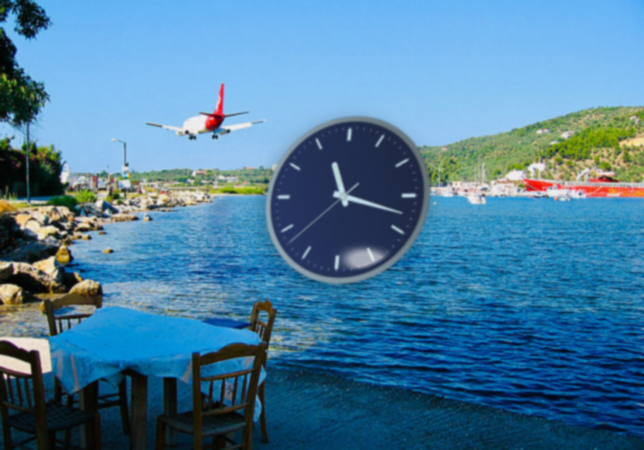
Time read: 11.17.38
